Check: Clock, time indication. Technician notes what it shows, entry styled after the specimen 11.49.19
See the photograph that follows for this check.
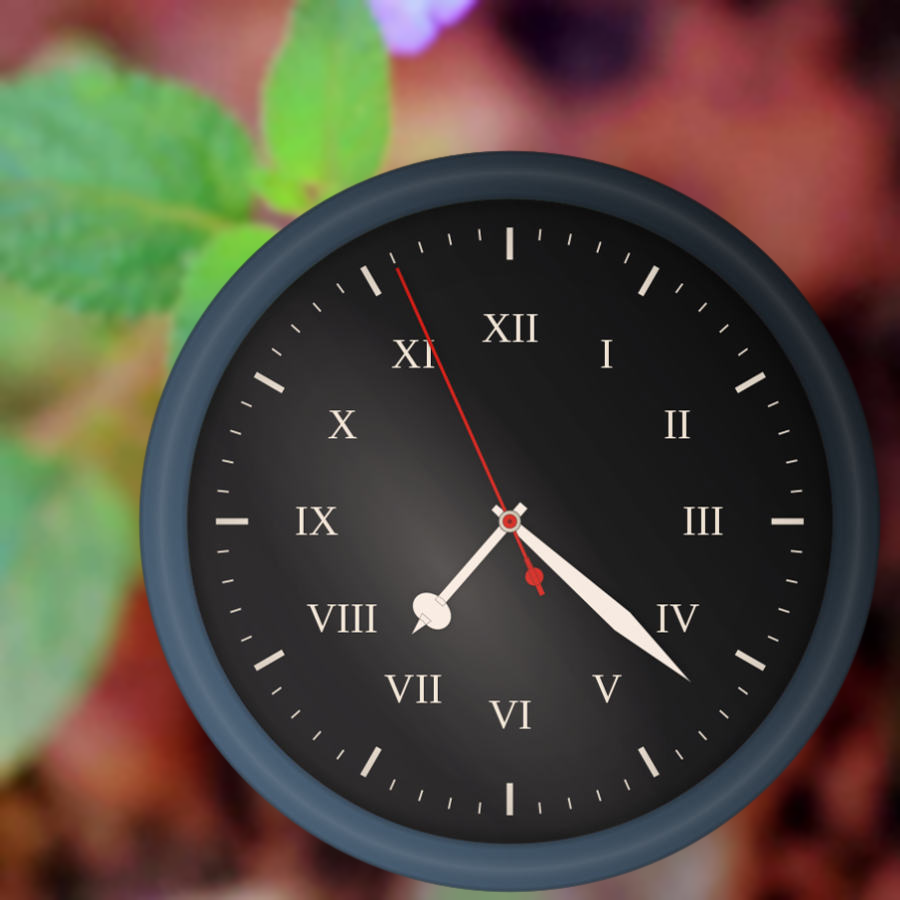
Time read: 7.21.56
